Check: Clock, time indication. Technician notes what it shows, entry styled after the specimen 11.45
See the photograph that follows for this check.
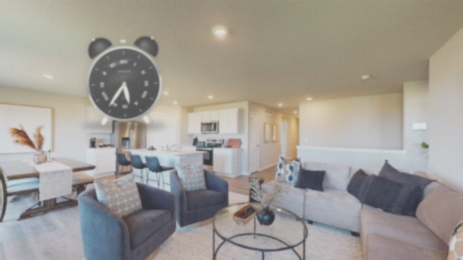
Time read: 5.36
